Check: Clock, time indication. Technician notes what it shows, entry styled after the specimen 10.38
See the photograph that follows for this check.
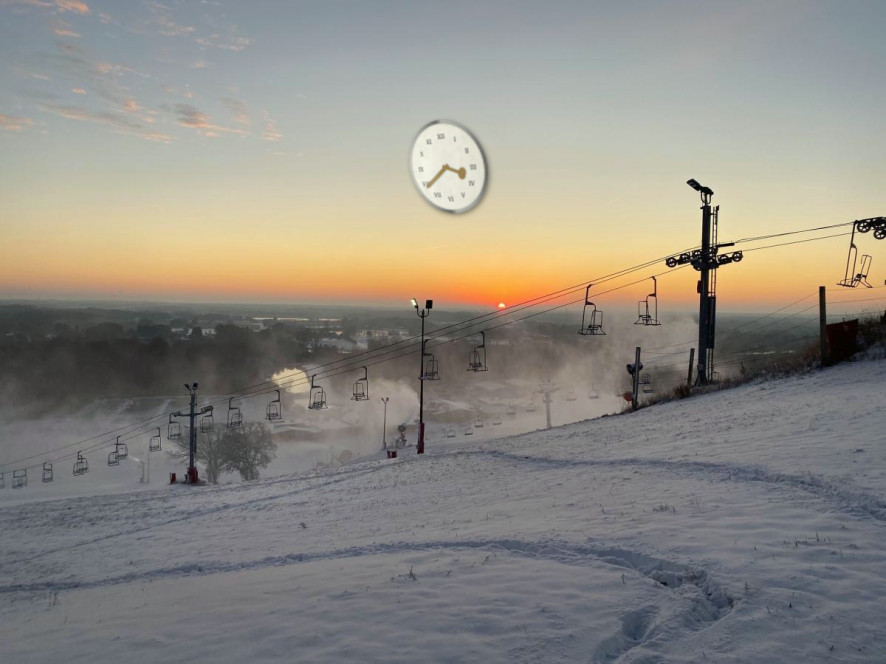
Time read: 3.39
